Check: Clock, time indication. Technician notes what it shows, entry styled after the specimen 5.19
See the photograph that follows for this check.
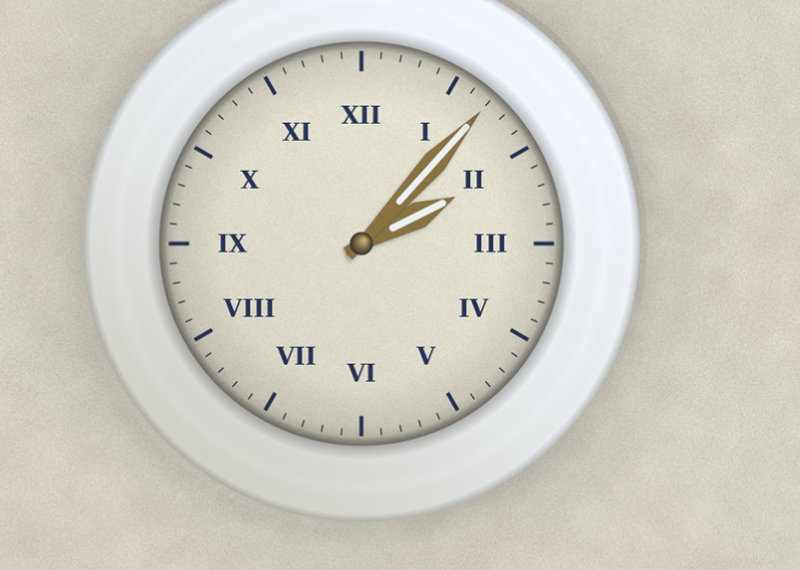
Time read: 2.07
